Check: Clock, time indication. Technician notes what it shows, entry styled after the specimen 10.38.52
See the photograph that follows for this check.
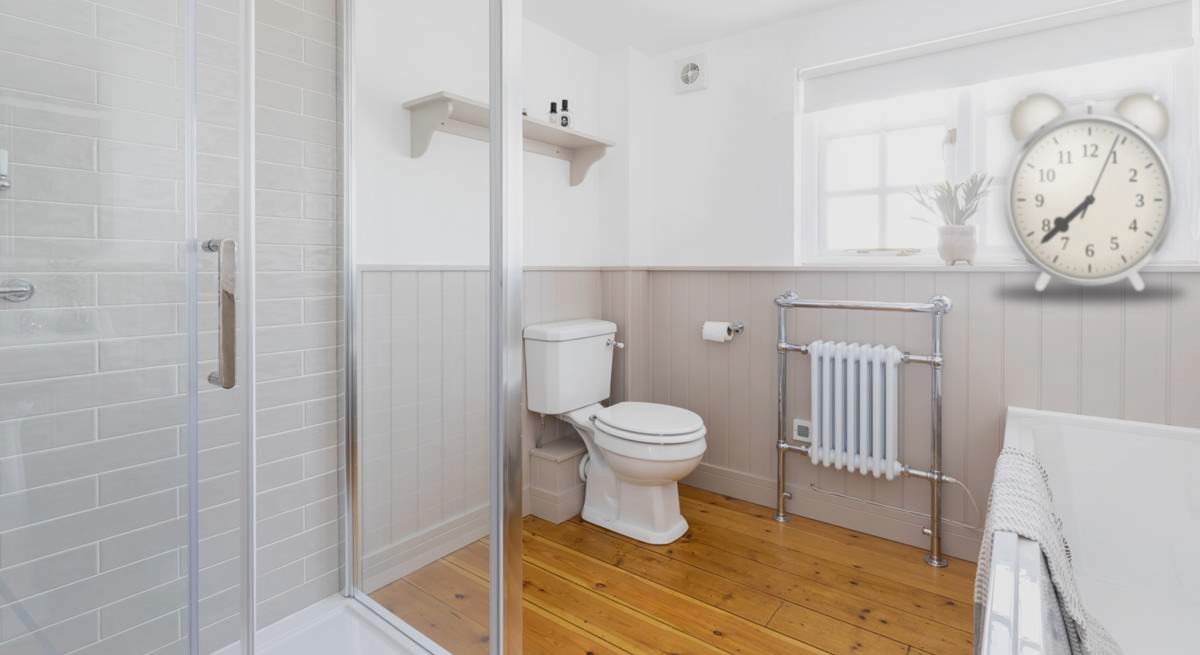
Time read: 7.38.04
